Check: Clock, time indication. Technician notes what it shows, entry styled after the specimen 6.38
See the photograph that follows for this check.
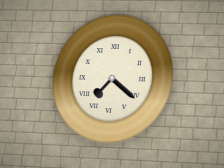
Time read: 7.21
